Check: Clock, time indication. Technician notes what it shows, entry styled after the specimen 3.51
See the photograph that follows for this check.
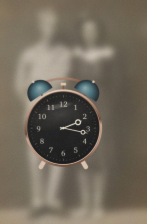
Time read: 2.17
